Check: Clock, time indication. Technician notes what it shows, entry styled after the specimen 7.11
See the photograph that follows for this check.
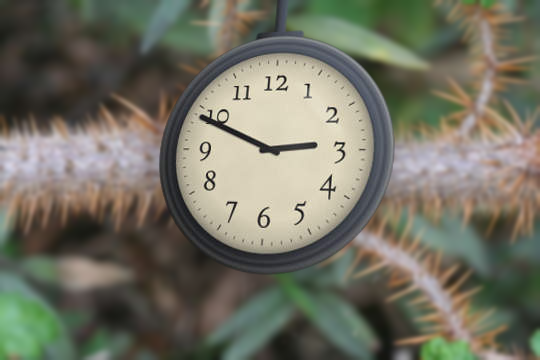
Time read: 2.49
